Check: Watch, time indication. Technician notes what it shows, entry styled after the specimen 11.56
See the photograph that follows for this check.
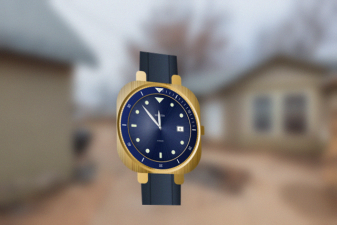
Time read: 11.53
